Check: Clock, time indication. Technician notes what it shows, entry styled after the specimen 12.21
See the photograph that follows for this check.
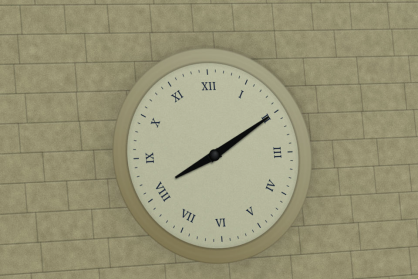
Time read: 8.10
